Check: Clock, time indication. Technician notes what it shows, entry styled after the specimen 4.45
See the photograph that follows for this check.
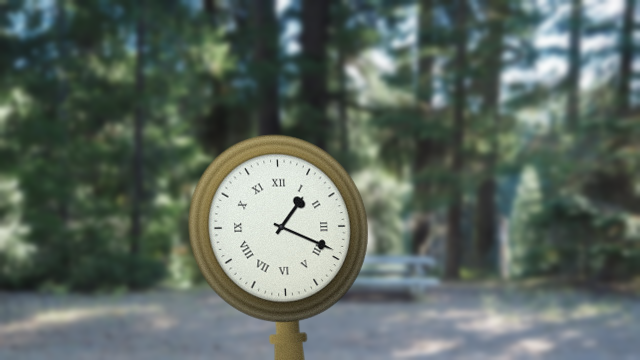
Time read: 1.19
